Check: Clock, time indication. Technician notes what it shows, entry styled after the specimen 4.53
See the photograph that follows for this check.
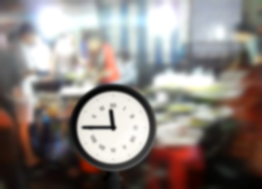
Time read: 11.45
